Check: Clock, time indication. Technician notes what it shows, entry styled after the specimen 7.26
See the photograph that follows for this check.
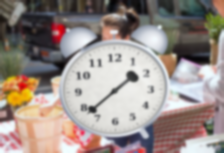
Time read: 1.38
